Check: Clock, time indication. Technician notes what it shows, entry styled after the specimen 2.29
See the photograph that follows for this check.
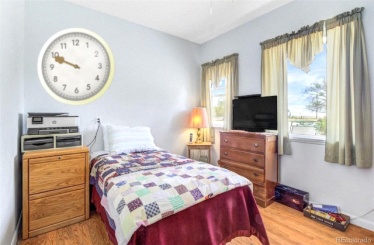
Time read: 9.49
